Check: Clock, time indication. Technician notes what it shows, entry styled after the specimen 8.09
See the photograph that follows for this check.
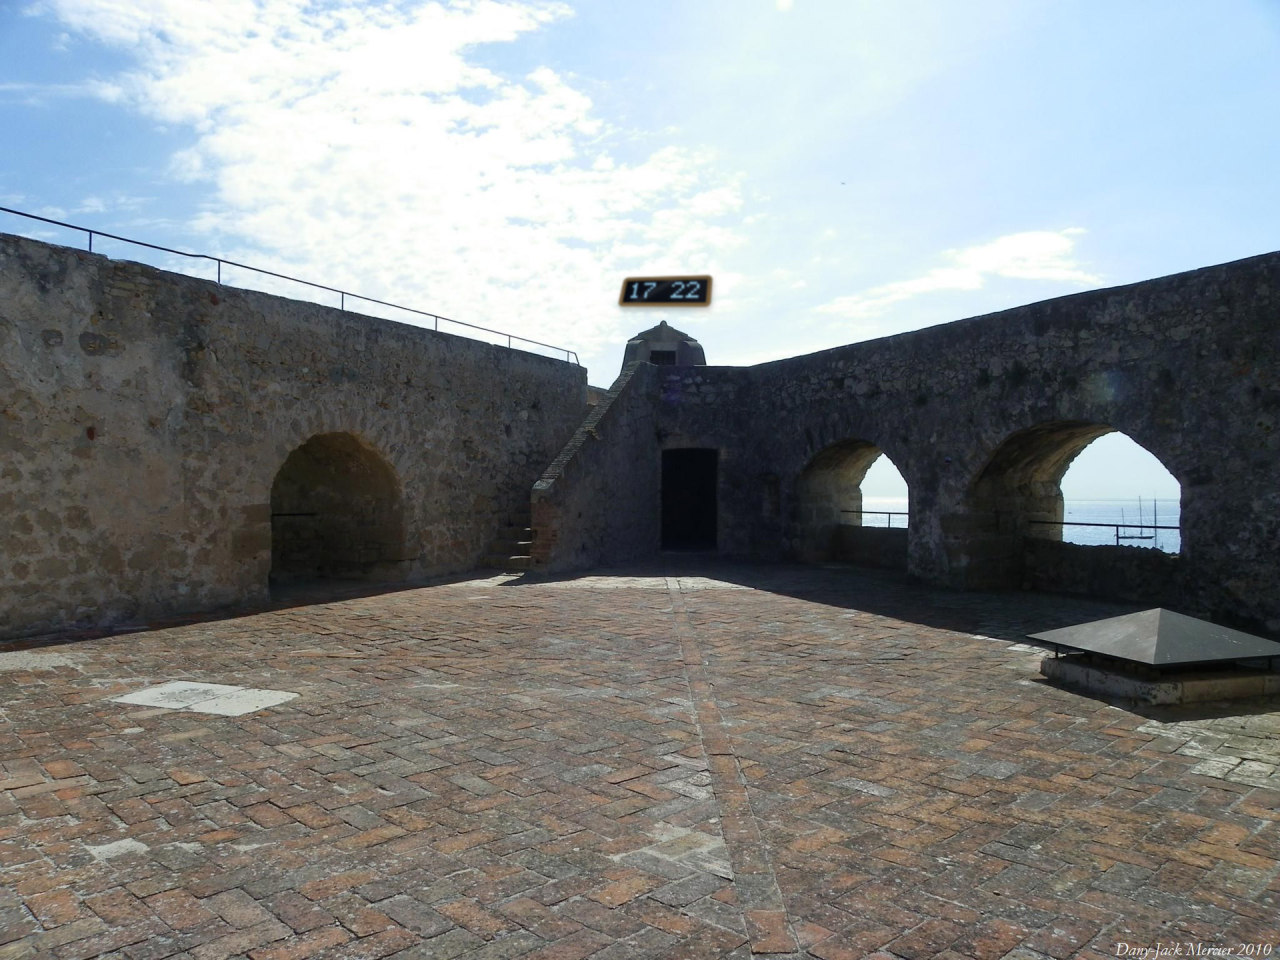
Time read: 17.22
